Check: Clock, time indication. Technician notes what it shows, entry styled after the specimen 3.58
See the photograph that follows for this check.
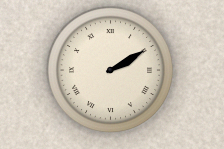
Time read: 2.10
